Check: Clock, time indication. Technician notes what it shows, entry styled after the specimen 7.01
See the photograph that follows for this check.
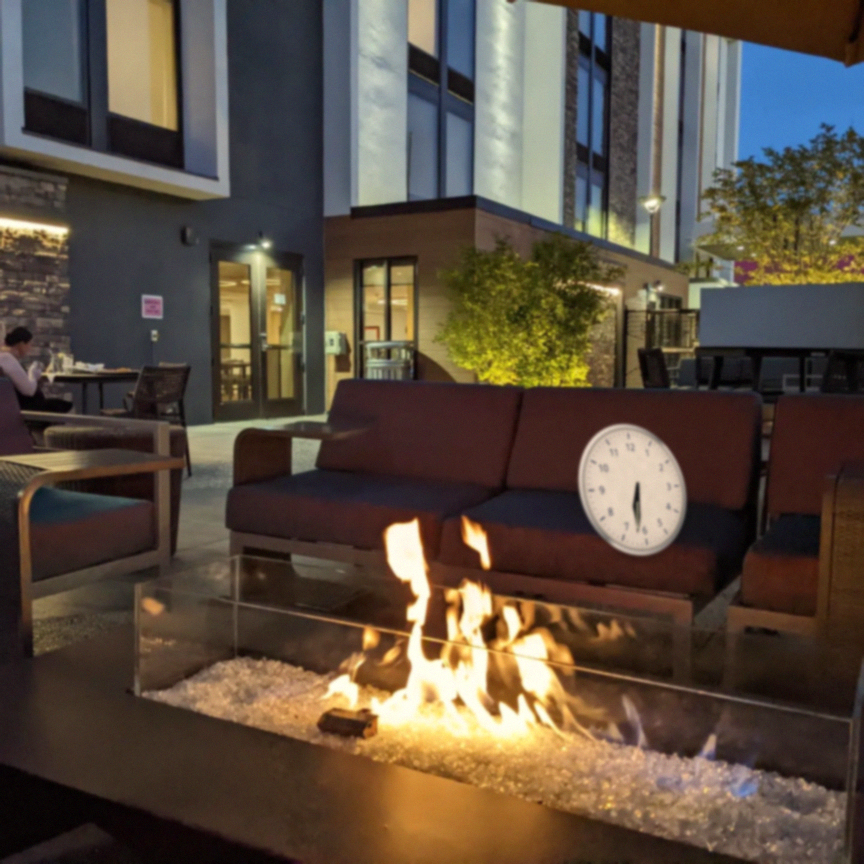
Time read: 6.32
